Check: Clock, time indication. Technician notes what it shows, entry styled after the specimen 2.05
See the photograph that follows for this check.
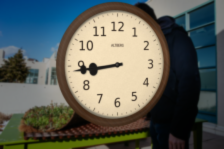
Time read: 8.44
